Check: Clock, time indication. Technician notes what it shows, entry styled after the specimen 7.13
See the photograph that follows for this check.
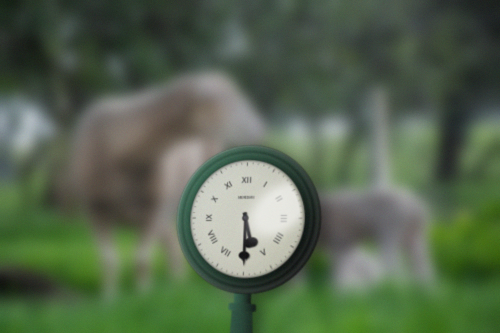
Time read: 5.30
